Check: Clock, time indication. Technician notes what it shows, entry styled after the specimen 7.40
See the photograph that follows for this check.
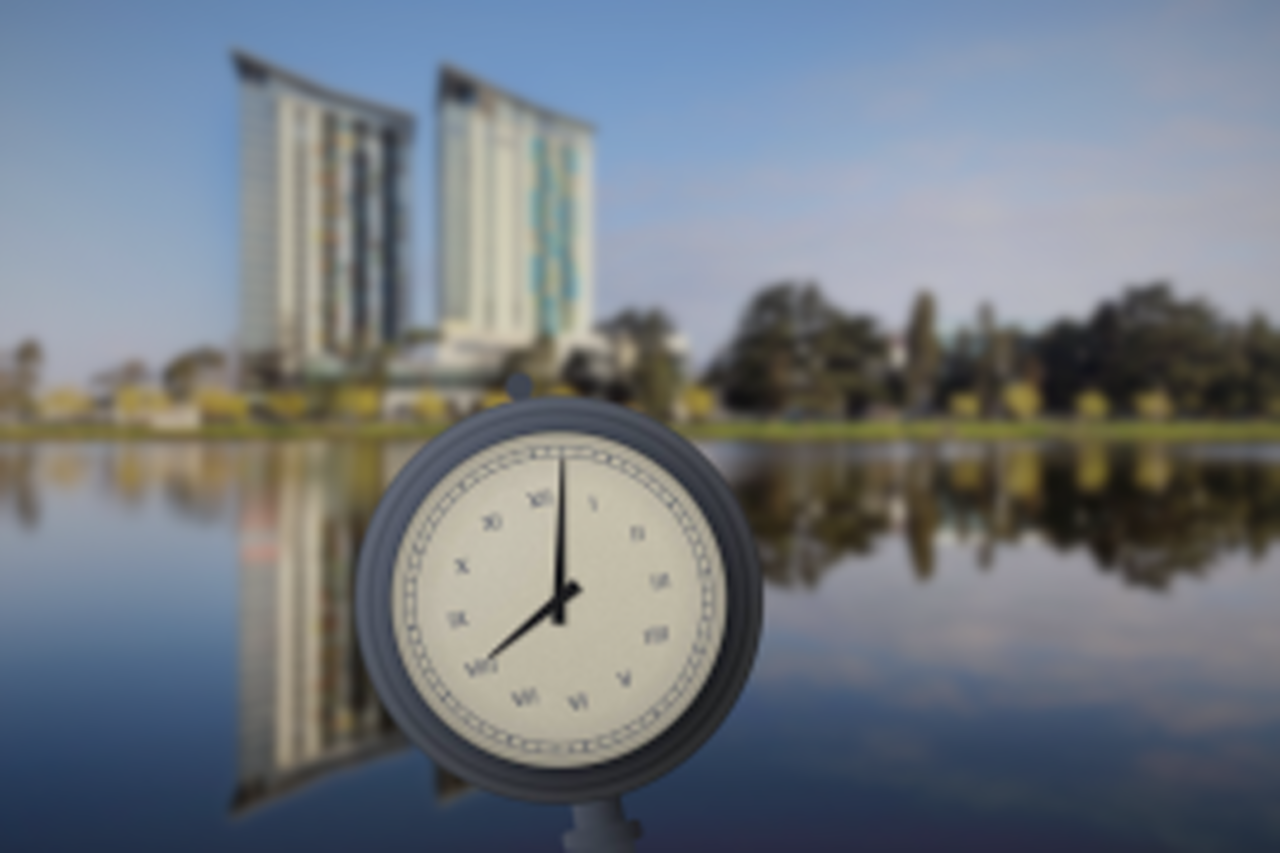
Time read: 8.02
